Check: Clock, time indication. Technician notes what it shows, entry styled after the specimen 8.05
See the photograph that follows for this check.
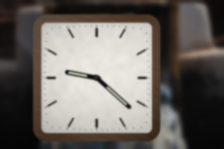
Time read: 9.22
